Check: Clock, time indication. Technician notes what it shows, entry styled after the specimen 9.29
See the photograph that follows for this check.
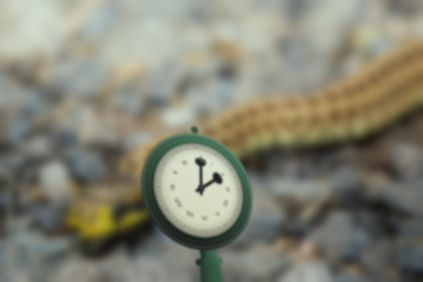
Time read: 2.01
